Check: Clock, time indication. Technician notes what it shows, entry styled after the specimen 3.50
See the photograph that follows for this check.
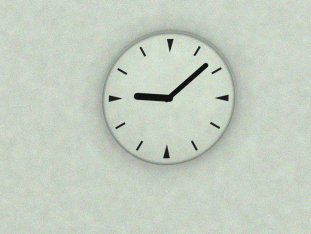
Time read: 9.08
